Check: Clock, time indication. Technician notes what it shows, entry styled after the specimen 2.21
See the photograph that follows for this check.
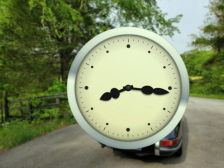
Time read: 8.16
